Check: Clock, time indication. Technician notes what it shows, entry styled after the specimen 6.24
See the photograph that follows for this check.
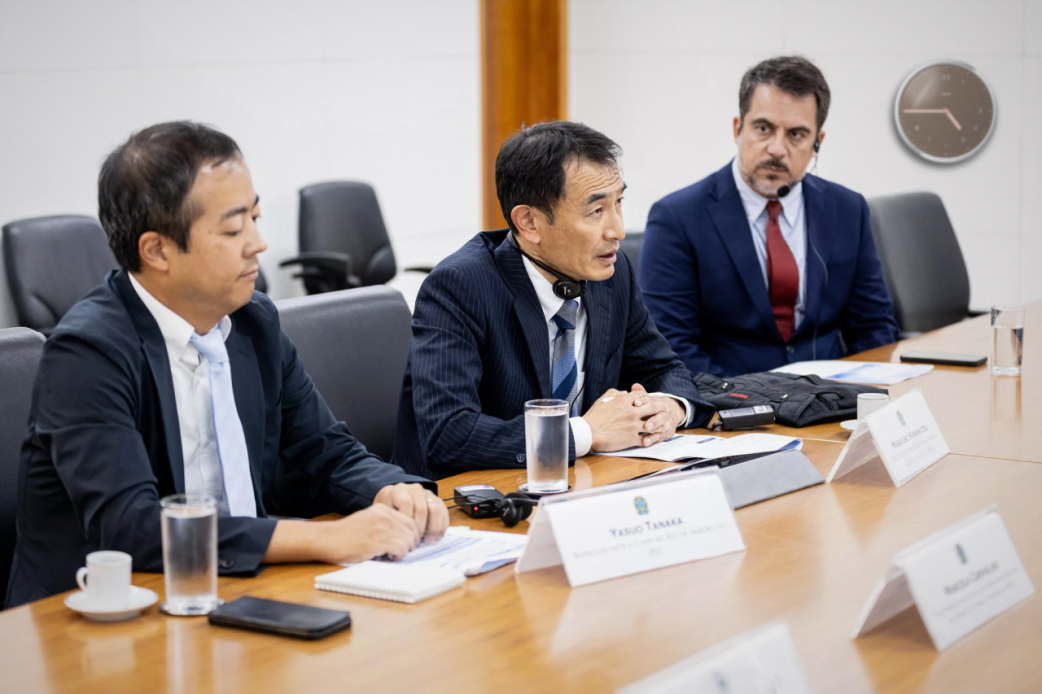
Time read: 4.45
